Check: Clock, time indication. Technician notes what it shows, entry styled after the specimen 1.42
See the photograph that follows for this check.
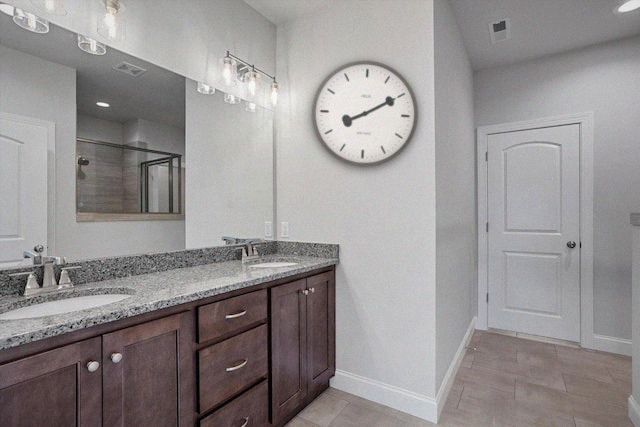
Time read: 8.10
